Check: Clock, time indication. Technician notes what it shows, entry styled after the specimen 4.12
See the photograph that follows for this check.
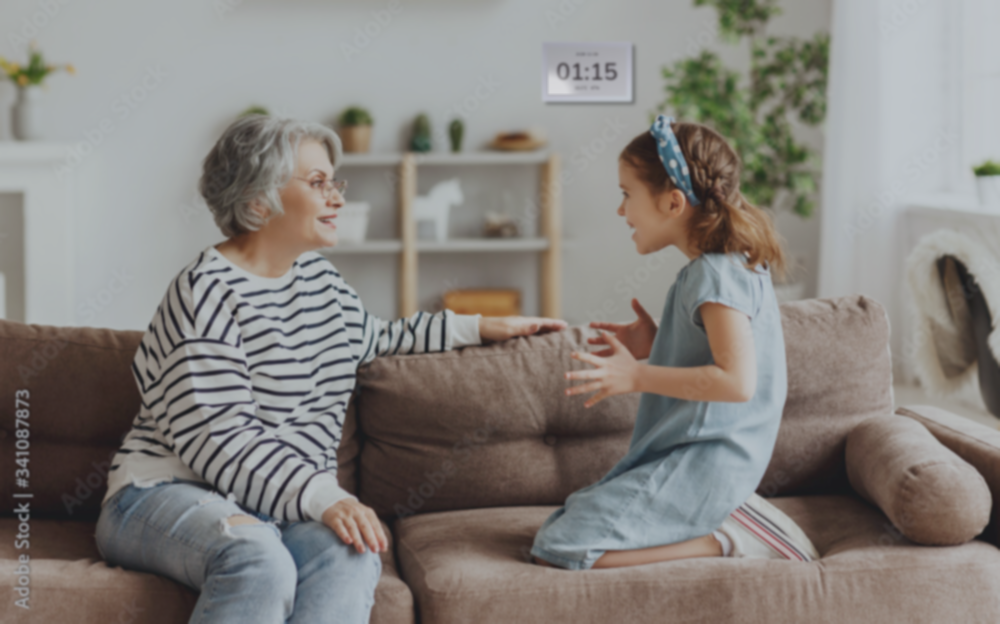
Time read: 1.15
